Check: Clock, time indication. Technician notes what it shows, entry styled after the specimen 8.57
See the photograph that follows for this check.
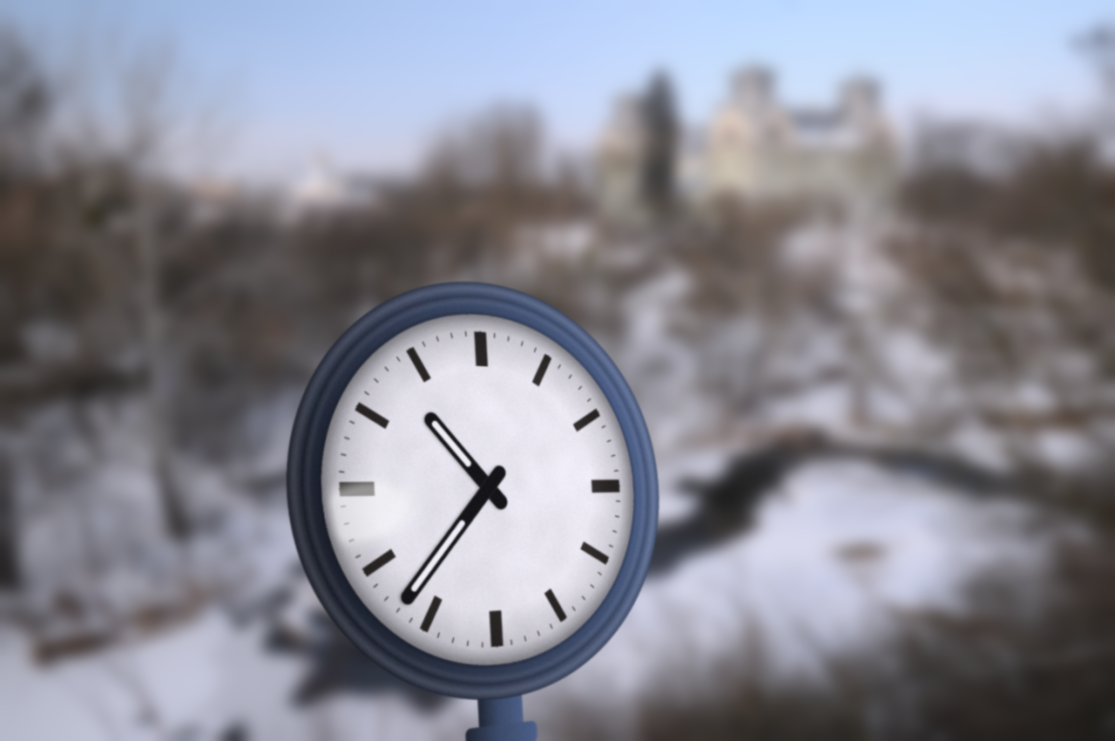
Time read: 10.37
